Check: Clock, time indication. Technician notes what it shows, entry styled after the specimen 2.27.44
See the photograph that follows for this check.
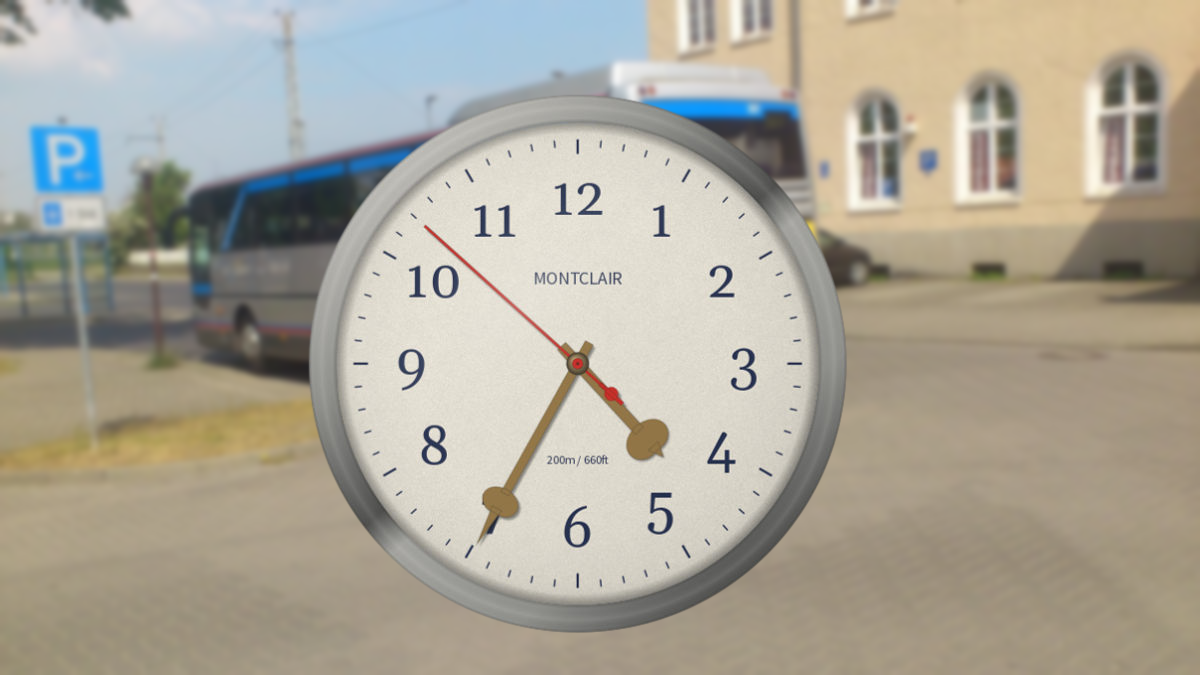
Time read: 4.34.52
